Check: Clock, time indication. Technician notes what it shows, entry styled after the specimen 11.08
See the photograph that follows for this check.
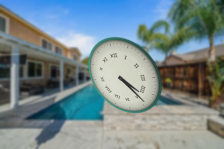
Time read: 4.24
